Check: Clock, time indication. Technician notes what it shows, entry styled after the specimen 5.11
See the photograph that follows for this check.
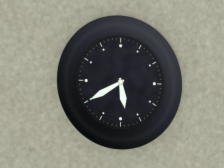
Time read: 5.40
